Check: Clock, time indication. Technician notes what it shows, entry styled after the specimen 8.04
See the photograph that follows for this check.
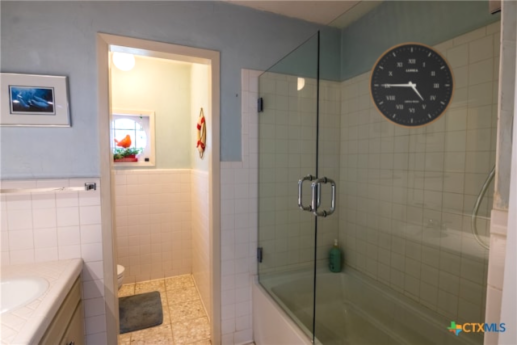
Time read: 4.45
